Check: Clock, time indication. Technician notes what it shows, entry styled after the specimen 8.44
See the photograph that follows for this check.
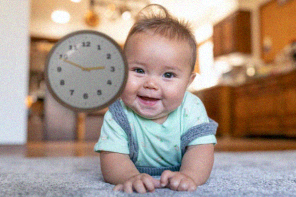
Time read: 2.49
